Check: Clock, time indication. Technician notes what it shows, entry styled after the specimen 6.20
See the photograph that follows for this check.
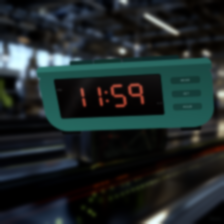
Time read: 11.59
